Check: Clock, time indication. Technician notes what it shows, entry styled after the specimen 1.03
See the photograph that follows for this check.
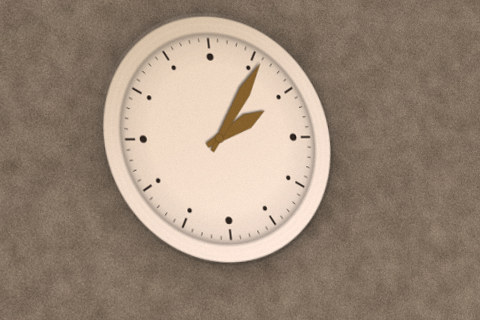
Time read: 2.06
